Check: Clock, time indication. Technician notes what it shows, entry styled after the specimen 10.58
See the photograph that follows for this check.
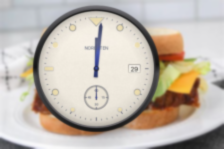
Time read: 12.01
